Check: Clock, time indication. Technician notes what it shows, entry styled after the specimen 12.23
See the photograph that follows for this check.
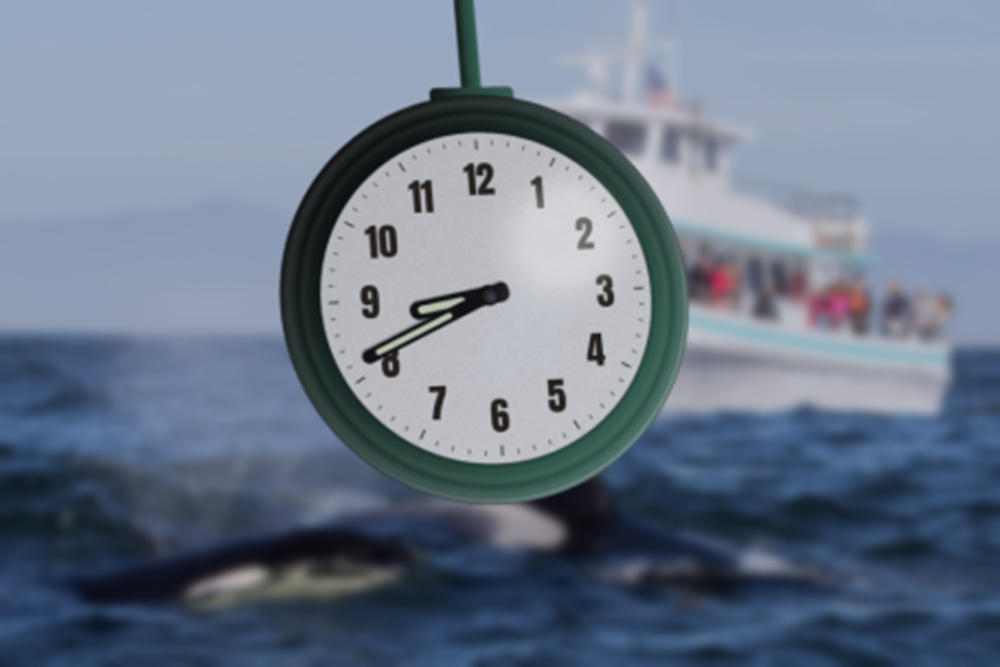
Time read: 8.41
